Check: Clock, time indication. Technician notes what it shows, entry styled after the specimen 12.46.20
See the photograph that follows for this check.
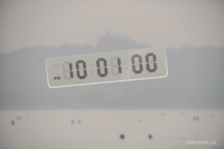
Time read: 10.01.00
